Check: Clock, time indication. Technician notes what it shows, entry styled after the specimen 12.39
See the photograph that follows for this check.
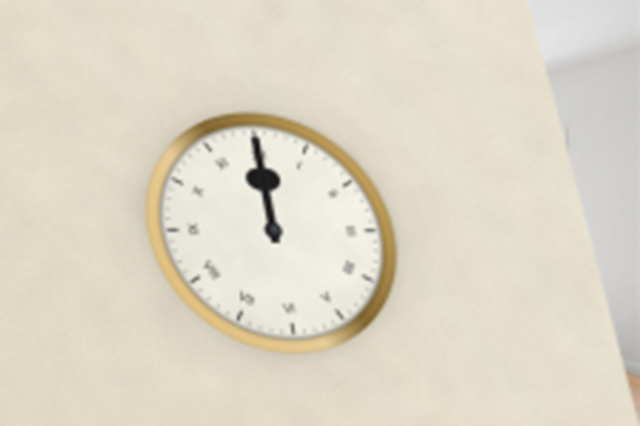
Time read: 12.00
